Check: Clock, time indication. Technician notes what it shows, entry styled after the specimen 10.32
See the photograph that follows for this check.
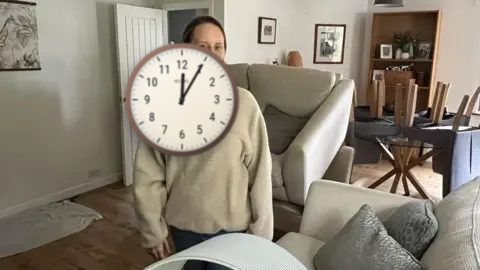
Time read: 12.05
